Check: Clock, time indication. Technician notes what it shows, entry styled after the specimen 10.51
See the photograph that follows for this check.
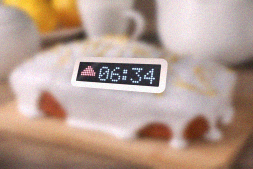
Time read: 6.34
